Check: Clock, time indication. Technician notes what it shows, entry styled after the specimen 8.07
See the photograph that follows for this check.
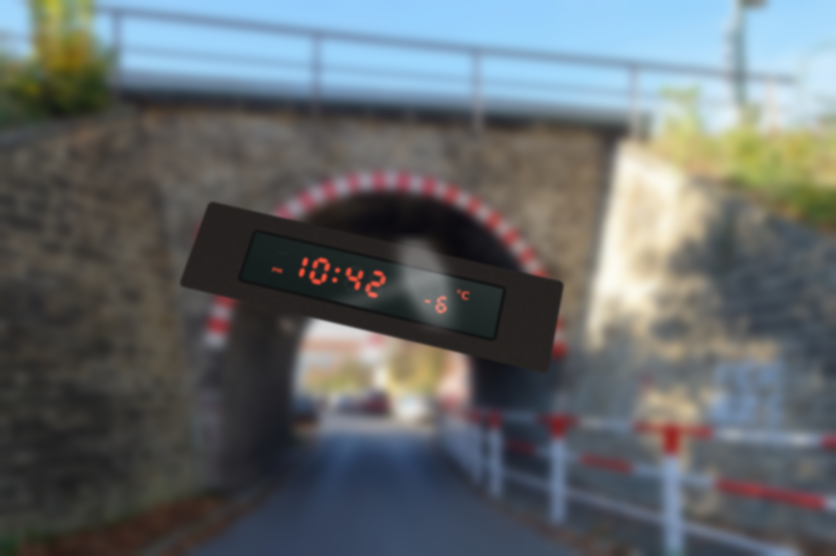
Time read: 10.42
